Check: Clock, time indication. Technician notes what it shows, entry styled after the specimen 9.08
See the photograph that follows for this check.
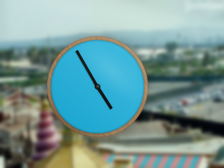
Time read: 4.55
